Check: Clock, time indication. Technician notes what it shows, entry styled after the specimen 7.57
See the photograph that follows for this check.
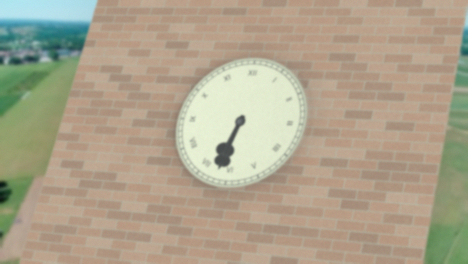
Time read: 6.32
